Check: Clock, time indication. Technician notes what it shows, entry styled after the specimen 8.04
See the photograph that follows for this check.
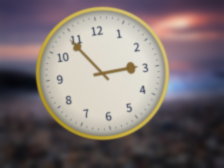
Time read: 2.54
